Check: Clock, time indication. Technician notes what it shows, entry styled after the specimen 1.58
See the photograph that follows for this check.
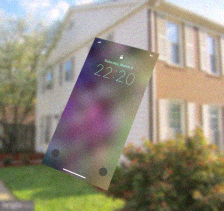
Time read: 22.20
